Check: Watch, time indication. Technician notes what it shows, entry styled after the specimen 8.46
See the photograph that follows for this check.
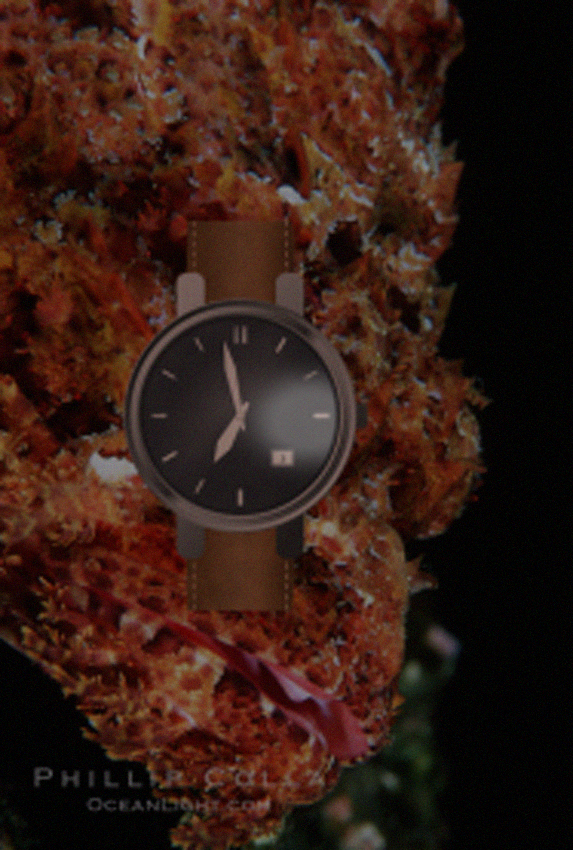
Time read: 6.58
